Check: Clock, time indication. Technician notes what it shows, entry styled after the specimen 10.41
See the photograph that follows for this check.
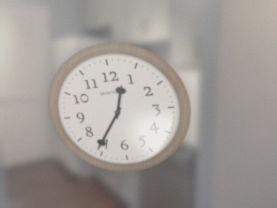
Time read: 12.36
